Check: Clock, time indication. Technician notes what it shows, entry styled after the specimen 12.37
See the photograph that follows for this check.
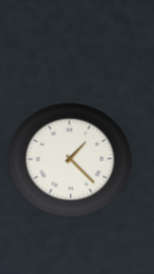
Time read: 1.23
